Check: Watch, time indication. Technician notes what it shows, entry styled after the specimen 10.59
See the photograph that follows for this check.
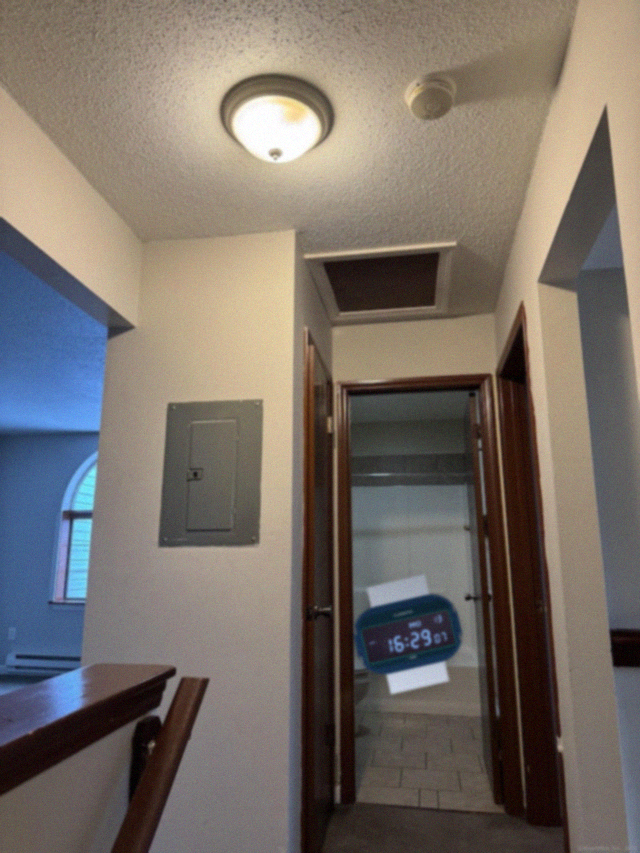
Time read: 16.29
